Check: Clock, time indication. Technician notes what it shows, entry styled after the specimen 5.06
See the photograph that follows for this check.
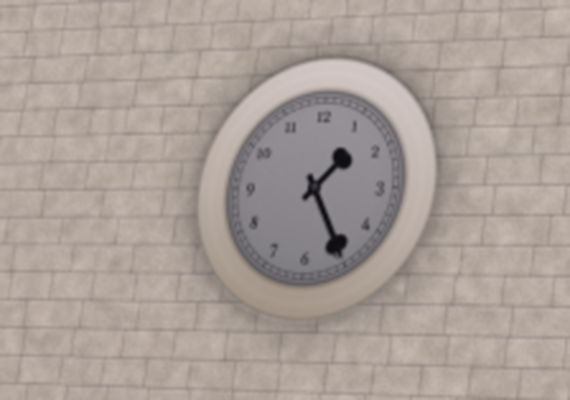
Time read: 1.25
